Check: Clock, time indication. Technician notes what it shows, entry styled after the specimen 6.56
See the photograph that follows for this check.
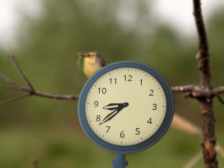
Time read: 8.38
